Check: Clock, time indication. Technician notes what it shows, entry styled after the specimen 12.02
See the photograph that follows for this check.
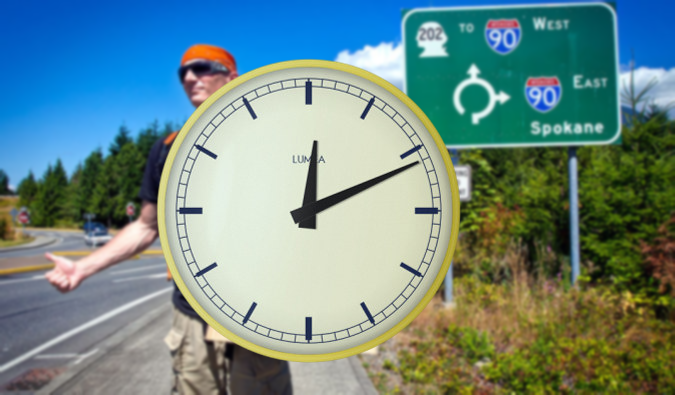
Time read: 12.11
